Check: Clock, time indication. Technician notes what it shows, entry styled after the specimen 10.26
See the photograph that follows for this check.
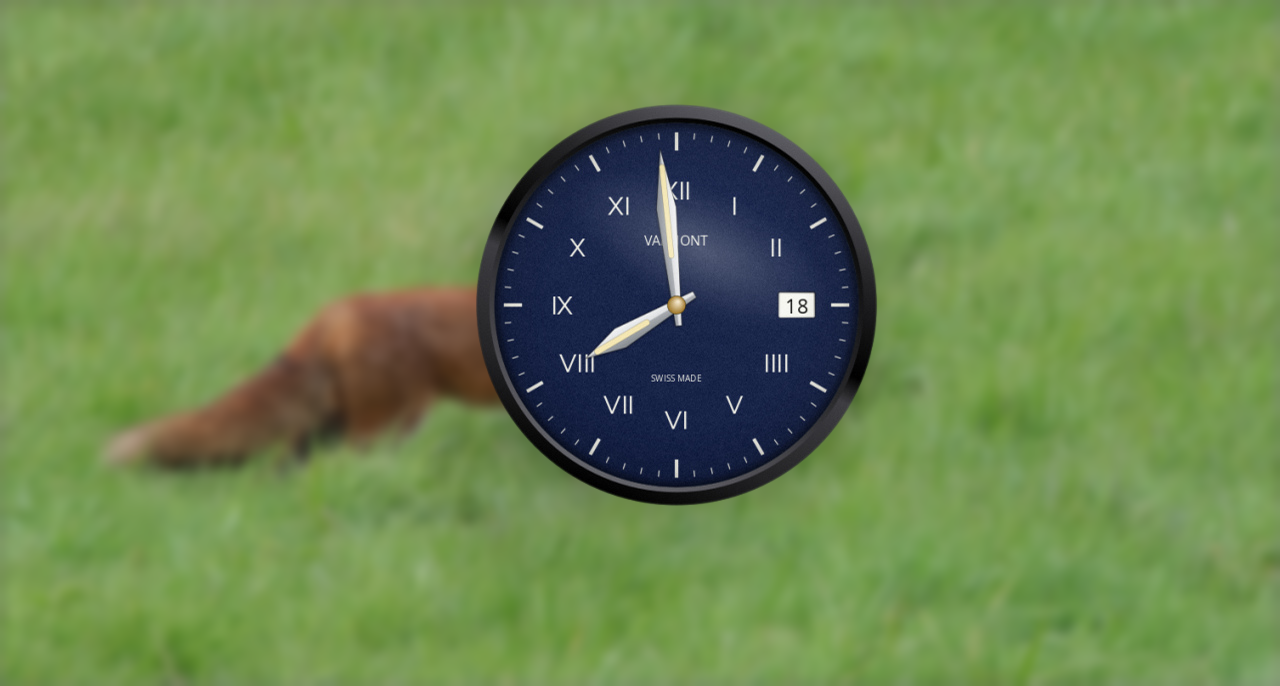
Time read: 7.59
